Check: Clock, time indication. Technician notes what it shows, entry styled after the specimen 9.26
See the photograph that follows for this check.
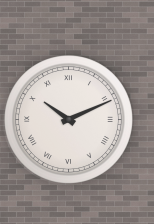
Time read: 10.11
